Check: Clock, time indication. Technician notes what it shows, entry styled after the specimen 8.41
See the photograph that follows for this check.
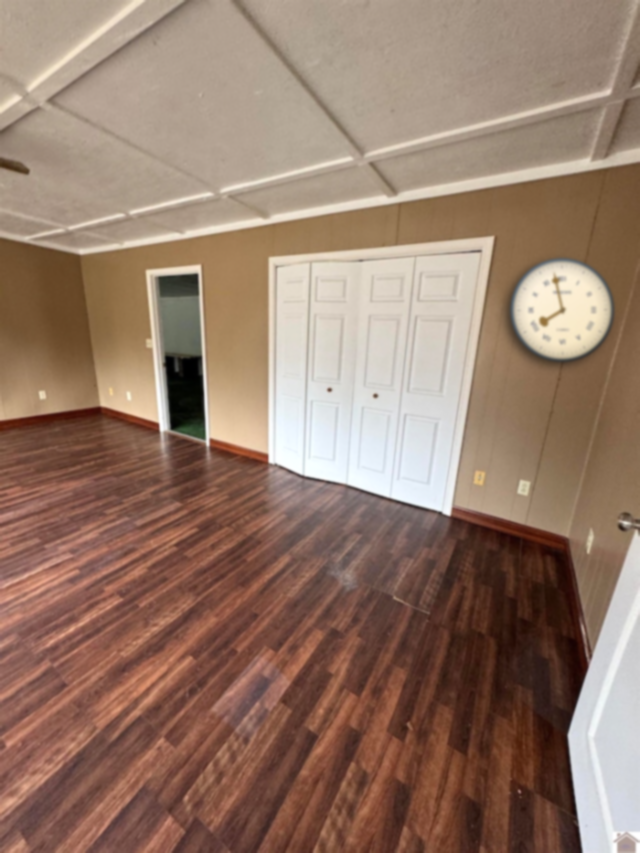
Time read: 7.58
